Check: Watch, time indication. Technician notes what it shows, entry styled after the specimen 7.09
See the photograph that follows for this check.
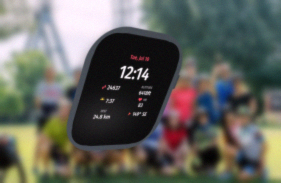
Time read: 12.14
